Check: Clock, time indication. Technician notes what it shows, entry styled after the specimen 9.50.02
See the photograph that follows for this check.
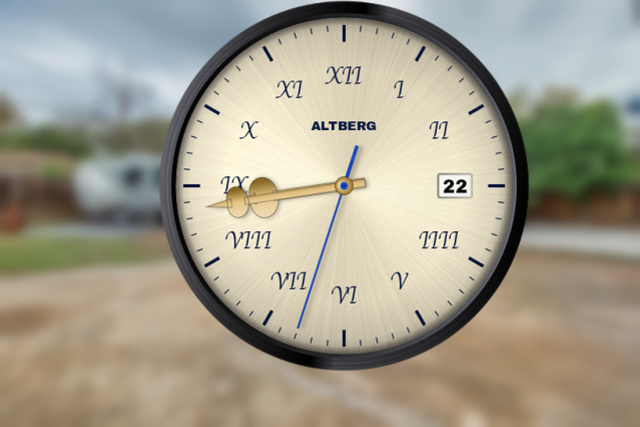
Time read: 8.43.33
